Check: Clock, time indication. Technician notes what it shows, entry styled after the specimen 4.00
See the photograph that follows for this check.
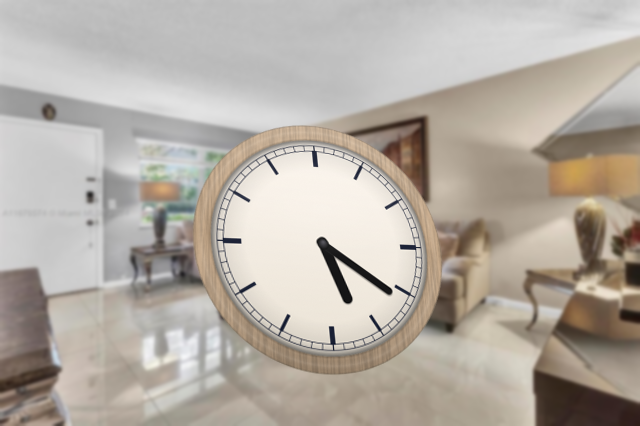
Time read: 5.21
